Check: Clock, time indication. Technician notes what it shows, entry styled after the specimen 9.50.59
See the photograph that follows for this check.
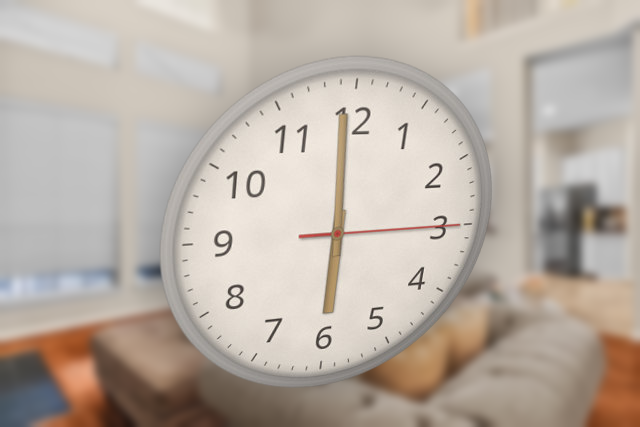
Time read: 5.59.15
